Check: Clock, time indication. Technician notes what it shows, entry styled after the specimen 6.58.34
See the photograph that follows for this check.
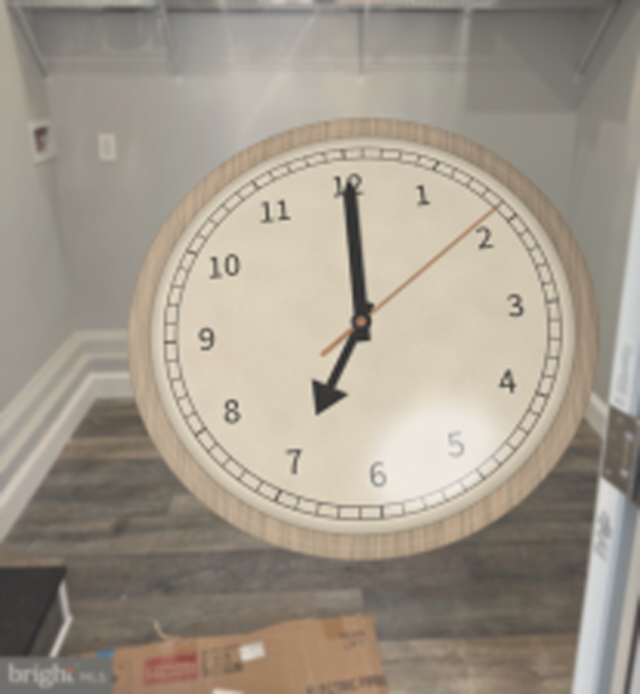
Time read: 7.00.09
